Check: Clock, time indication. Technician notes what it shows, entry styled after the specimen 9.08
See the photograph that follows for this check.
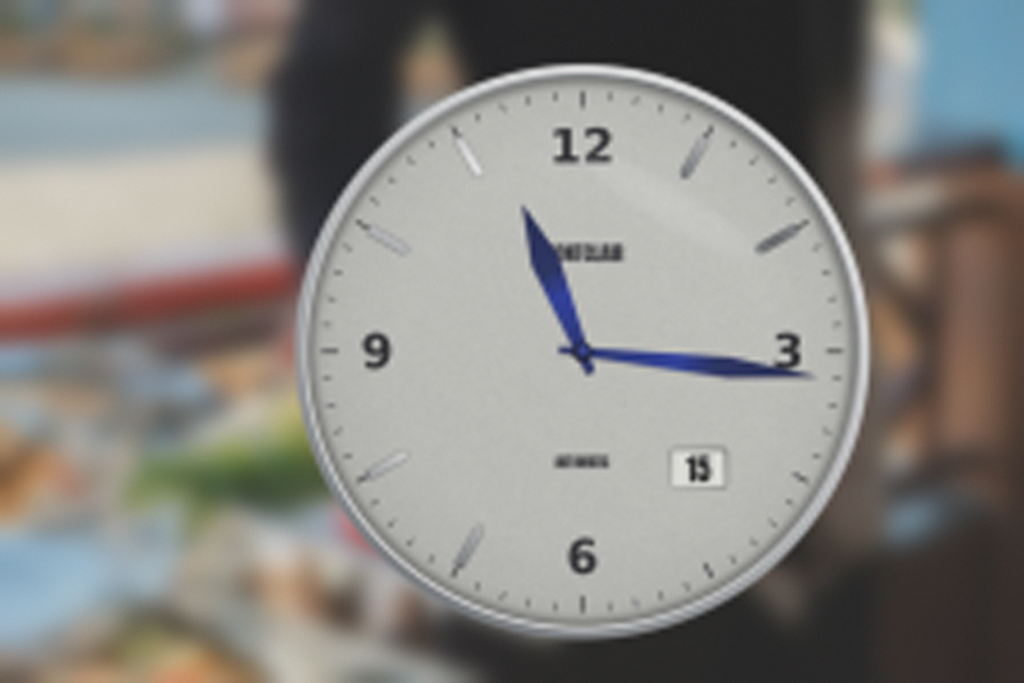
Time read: 11.16
